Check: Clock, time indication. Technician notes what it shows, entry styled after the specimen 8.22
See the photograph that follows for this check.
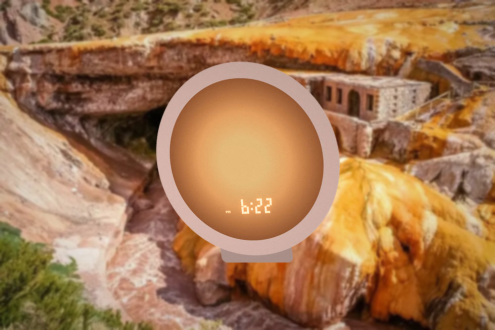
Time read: 6.22
